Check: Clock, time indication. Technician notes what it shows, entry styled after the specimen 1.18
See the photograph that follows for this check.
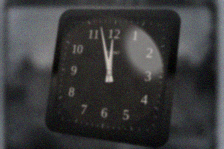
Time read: 11.57
